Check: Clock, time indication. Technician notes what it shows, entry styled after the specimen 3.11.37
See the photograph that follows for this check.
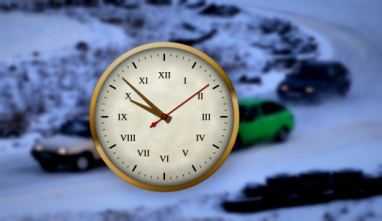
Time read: 9.52.09
